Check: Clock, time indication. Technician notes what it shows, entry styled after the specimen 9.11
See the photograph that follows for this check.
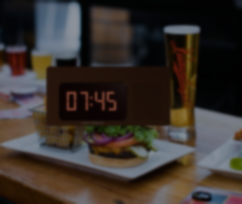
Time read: 7.45
